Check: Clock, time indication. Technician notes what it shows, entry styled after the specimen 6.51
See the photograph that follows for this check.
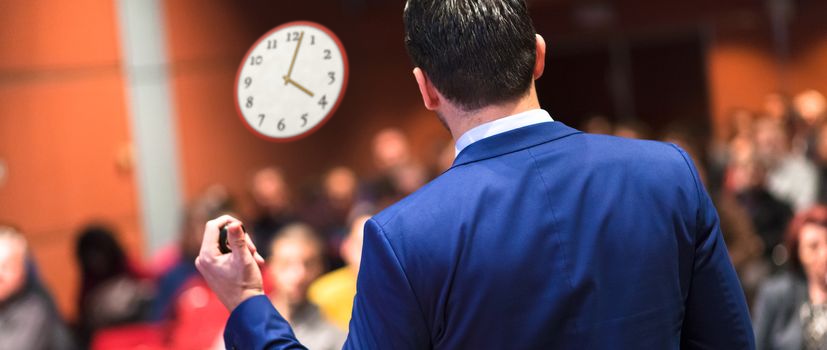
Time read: 4.02
